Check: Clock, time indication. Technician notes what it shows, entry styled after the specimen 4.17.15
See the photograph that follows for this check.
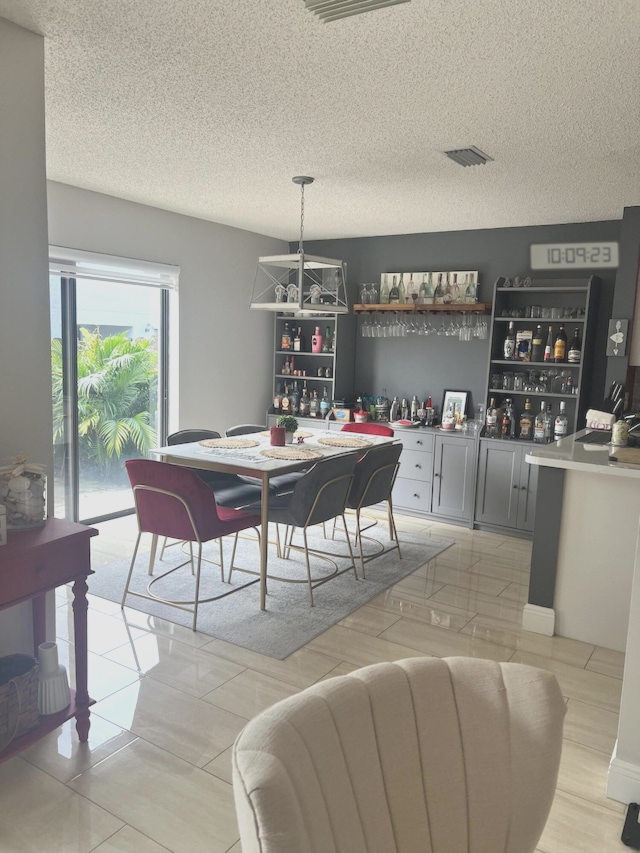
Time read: 10.09.23
